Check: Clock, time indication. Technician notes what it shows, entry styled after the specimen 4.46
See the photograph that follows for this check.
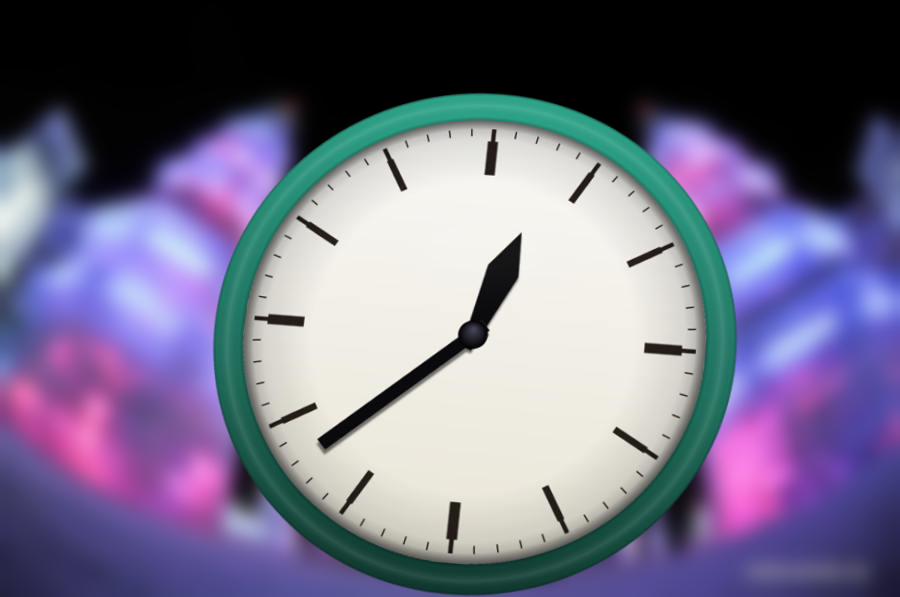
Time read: 12.38
